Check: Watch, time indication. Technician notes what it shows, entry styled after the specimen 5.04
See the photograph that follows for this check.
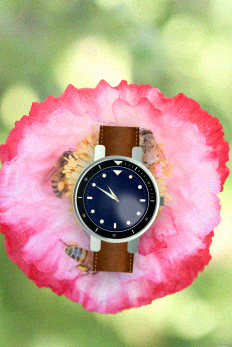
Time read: 10.50
